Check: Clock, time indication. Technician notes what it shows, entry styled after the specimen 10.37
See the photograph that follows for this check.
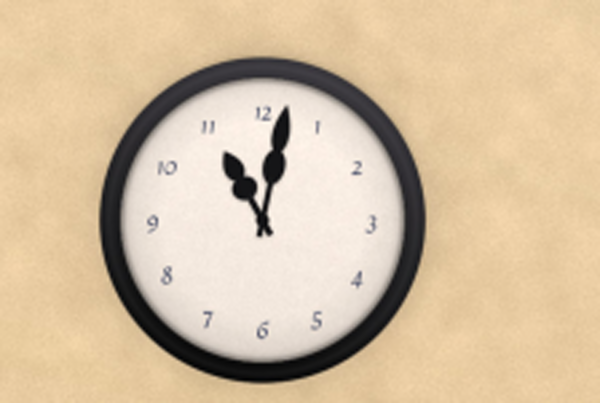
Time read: 11.02
